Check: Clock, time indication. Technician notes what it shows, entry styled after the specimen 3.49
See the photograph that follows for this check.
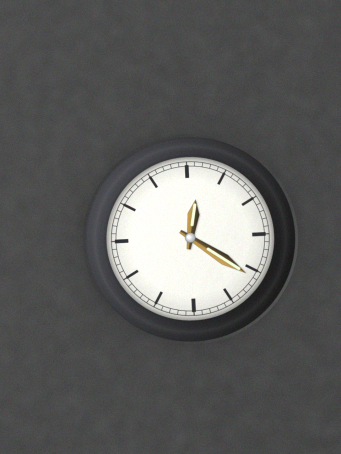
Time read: 12.21
